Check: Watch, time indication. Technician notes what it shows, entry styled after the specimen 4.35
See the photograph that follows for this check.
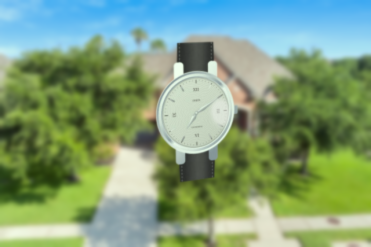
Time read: 7.10
